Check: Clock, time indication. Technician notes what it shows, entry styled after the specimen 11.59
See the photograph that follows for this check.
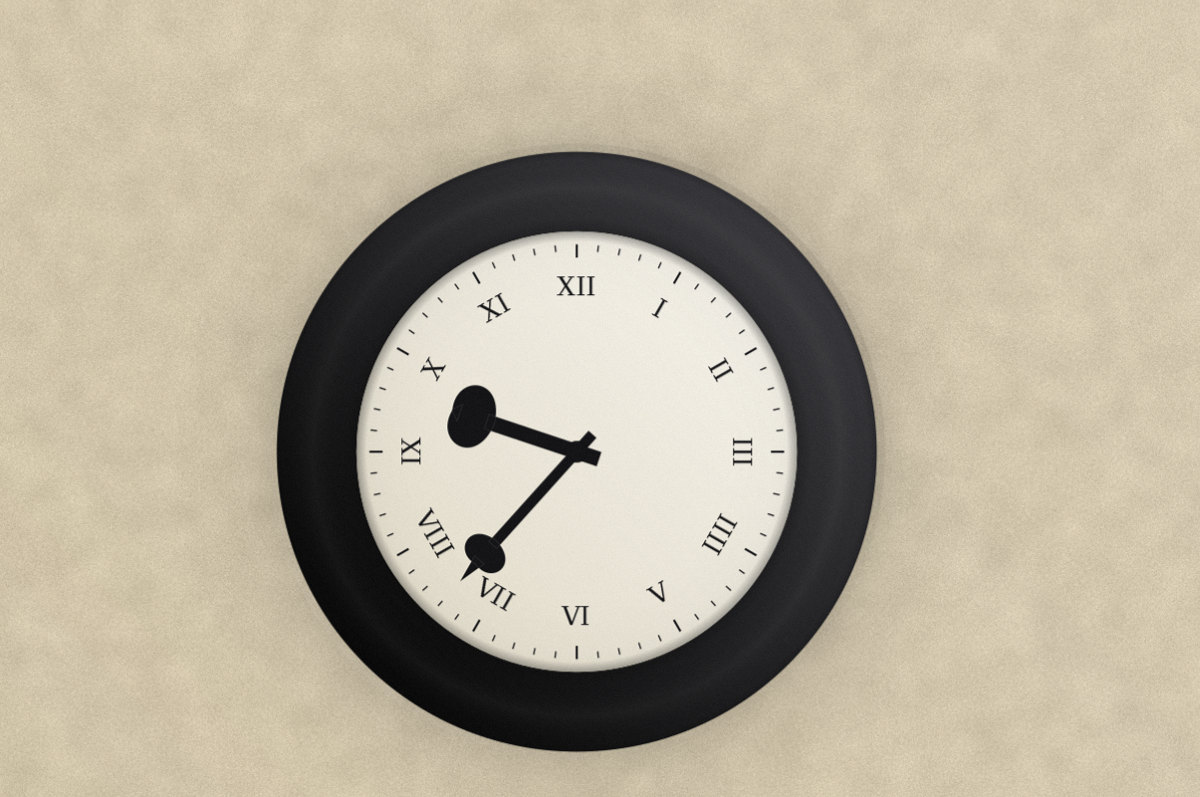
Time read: 9.37
